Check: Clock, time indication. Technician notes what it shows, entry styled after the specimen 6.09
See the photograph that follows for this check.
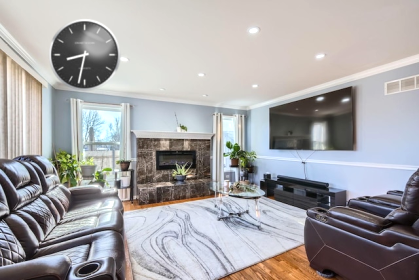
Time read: 8.32
